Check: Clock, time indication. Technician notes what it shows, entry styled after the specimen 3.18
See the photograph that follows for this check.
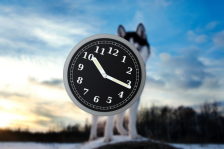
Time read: 10.16
